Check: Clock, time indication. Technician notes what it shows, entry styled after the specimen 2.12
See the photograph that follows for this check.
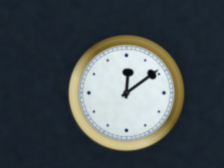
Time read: 12.09
